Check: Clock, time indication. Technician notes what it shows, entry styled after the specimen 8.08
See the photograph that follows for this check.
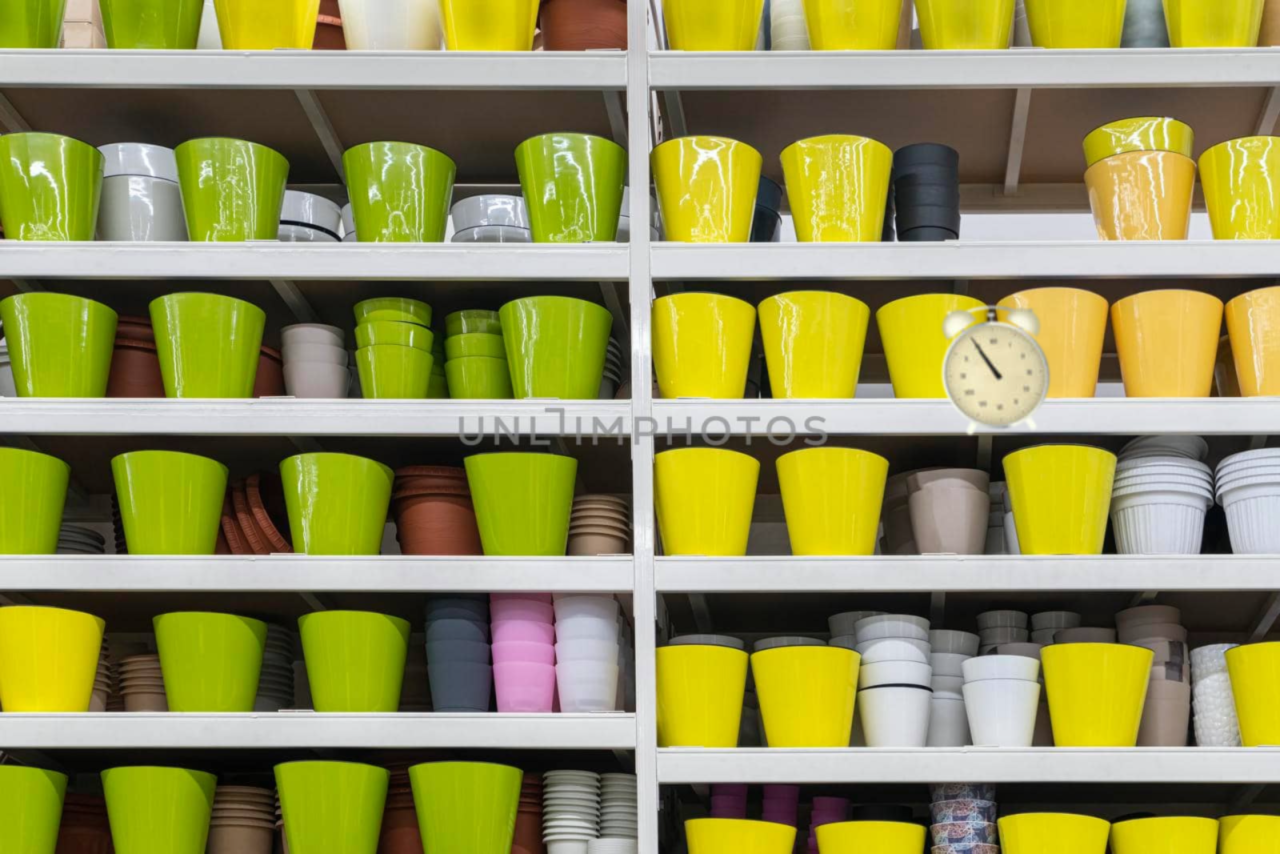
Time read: 10.55
